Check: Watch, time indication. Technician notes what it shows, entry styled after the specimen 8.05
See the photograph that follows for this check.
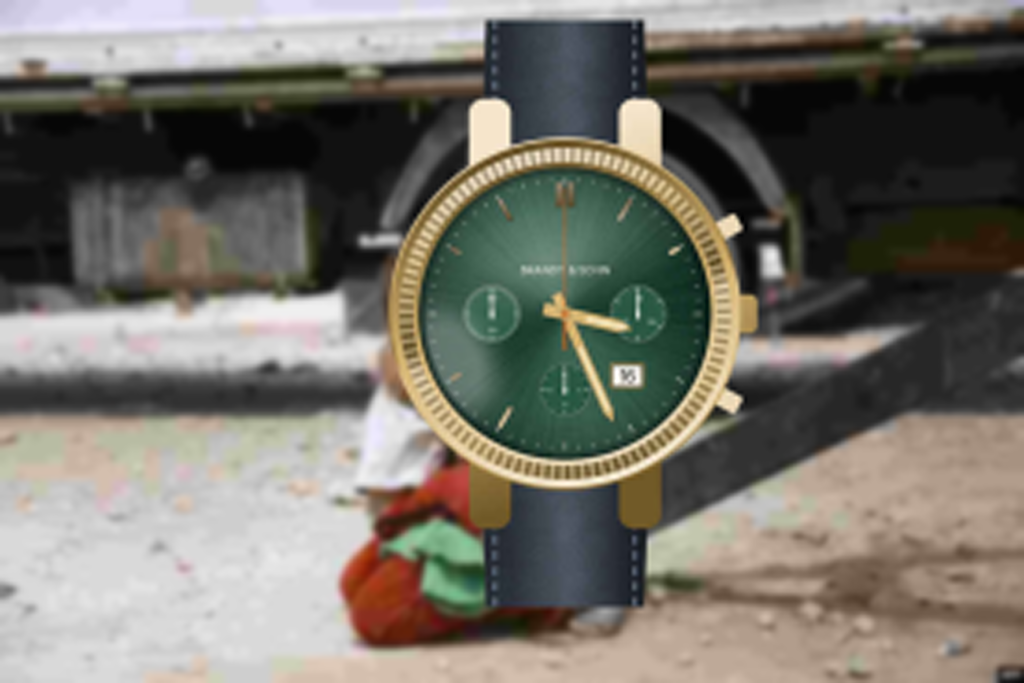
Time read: 3.26
